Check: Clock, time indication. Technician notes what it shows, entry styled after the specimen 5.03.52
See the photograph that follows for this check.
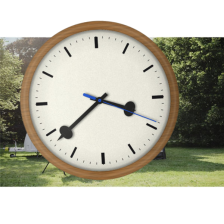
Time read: 3.38.19
